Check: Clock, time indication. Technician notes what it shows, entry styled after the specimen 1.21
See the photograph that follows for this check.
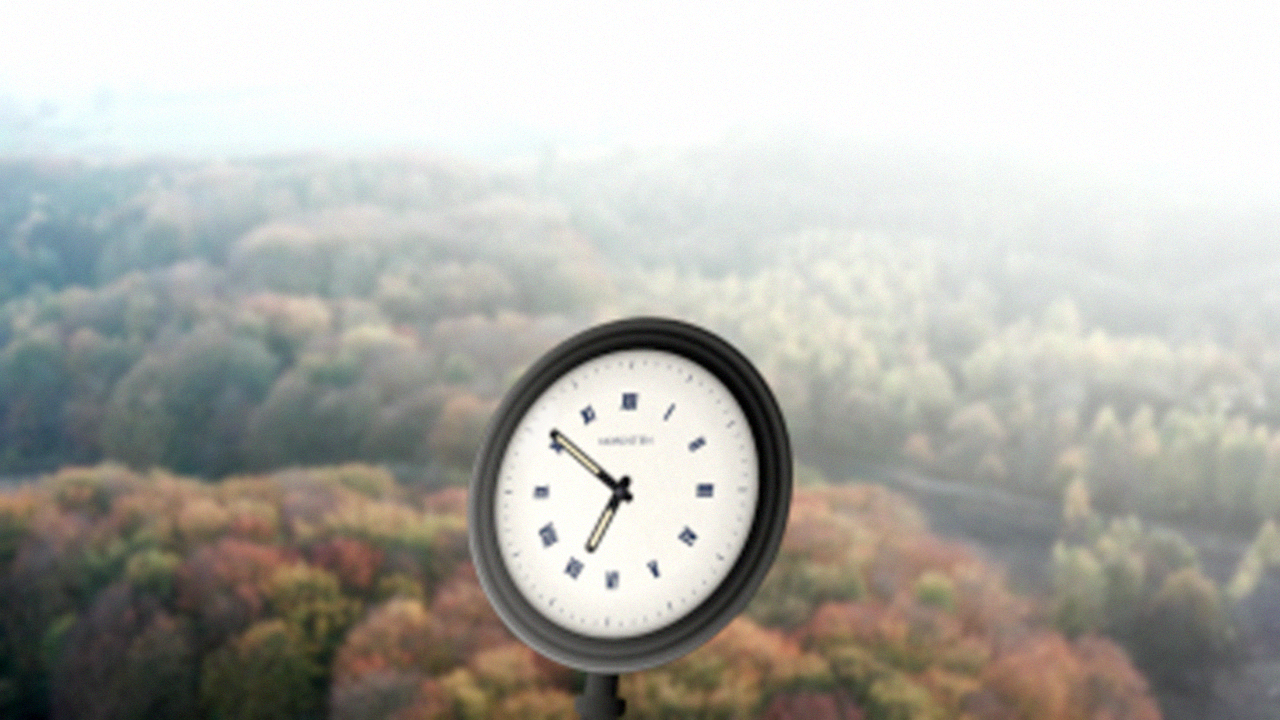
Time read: 6.51
